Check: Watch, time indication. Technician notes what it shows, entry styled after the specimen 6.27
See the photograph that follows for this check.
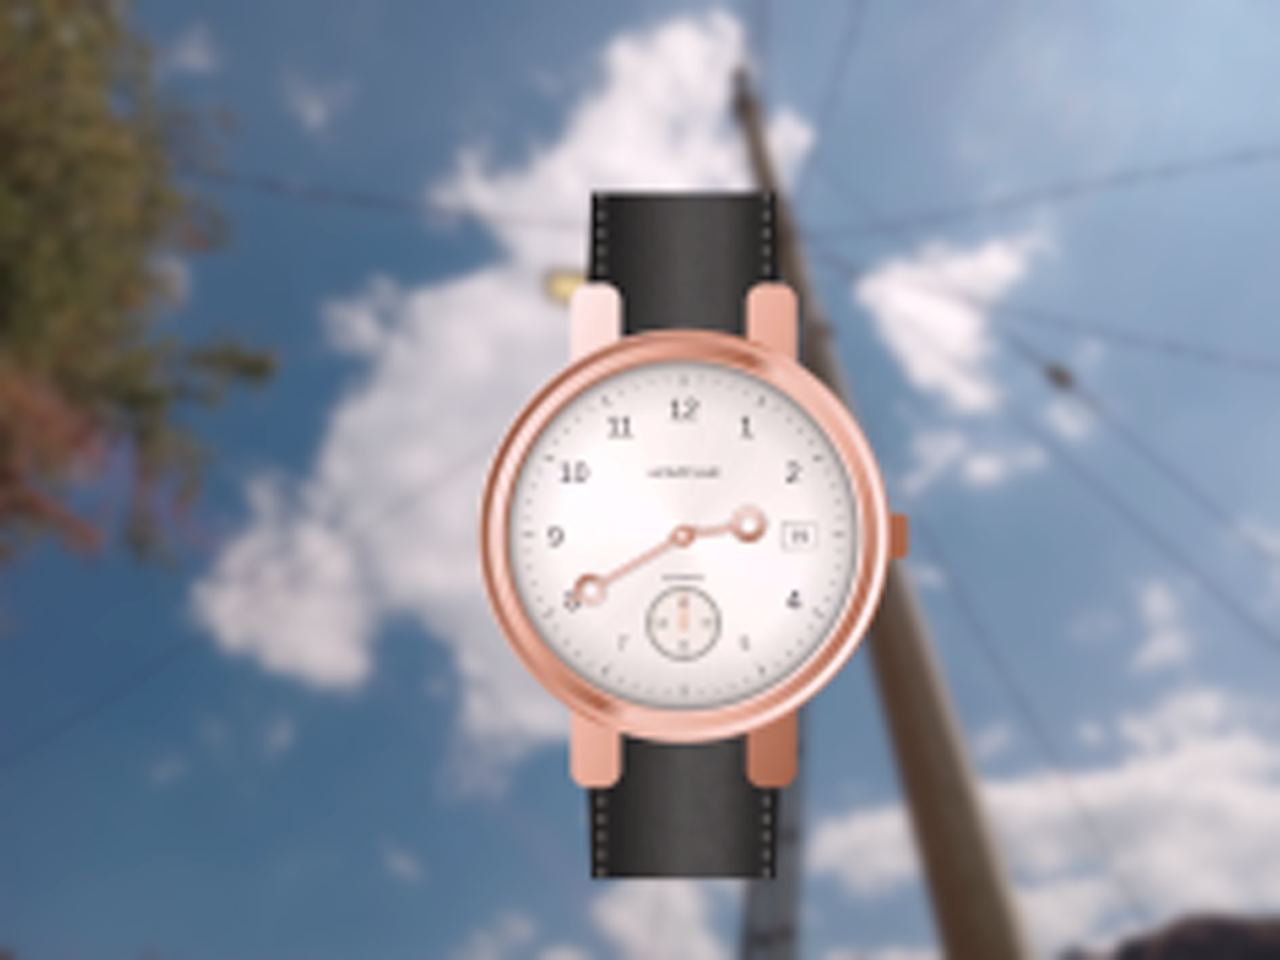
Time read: 2.40
